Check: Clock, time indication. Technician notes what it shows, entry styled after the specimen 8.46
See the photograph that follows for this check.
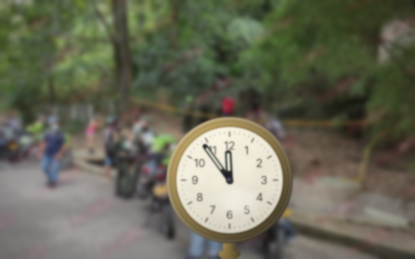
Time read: 11.54
